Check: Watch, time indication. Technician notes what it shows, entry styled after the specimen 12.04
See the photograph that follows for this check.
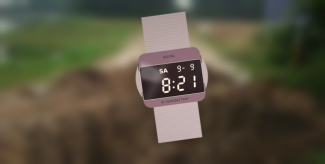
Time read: 8.21
